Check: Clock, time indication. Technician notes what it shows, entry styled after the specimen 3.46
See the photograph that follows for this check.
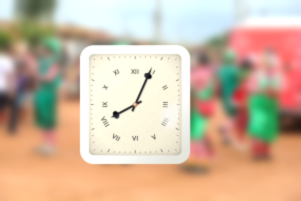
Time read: 8.04
